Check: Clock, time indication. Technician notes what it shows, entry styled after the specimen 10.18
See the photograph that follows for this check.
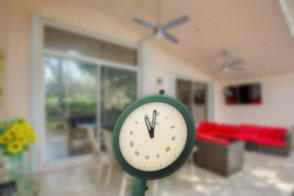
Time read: 10.59
